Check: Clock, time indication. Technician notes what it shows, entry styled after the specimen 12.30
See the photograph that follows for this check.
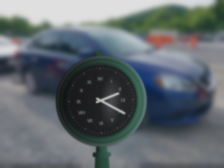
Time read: 2.20
